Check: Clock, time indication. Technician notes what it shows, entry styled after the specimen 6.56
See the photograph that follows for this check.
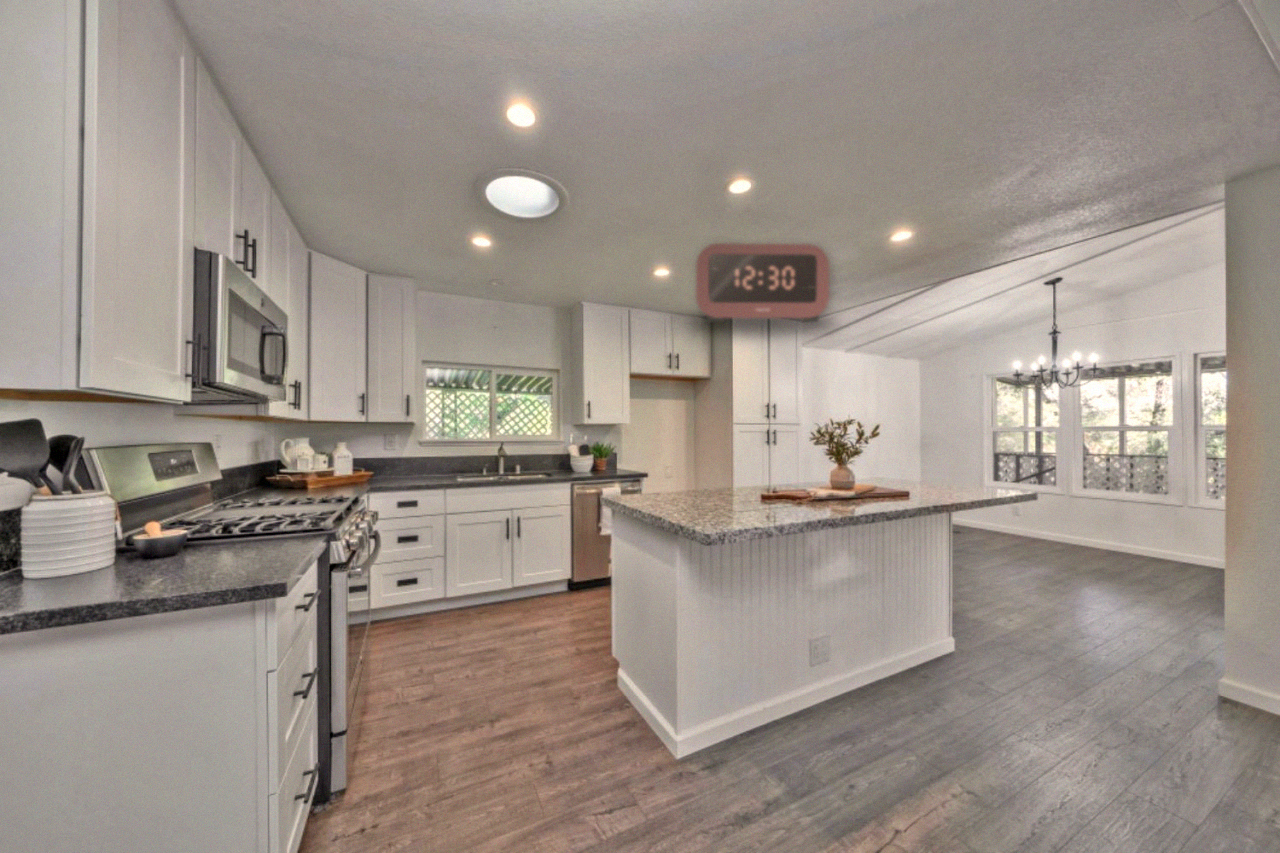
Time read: 12.30
